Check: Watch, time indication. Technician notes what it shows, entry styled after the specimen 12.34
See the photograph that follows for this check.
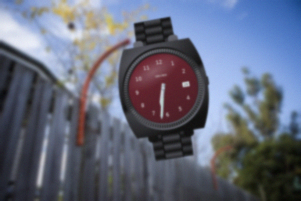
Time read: 6.32
